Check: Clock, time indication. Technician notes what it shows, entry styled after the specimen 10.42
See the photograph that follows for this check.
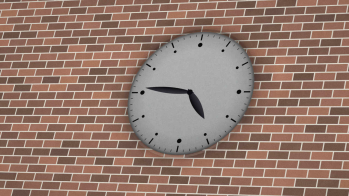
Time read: 4.46
